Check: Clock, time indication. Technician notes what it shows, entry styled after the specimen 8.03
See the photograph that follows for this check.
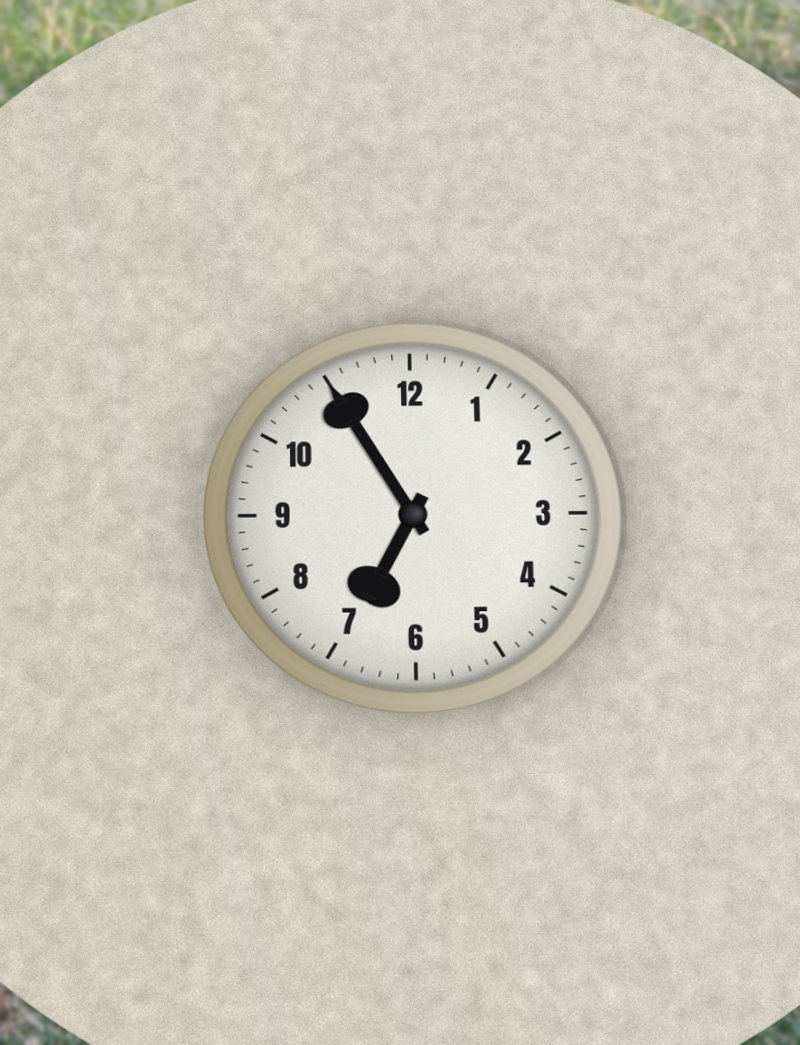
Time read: 6.55
